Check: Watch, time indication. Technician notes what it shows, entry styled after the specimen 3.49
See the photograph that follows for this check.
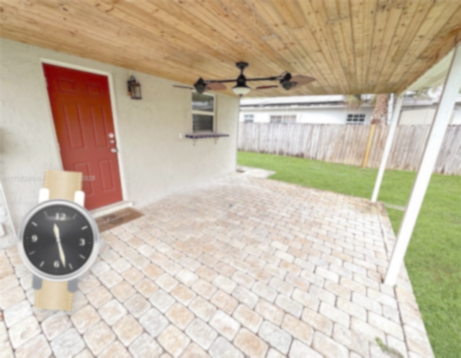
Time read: 11.27
